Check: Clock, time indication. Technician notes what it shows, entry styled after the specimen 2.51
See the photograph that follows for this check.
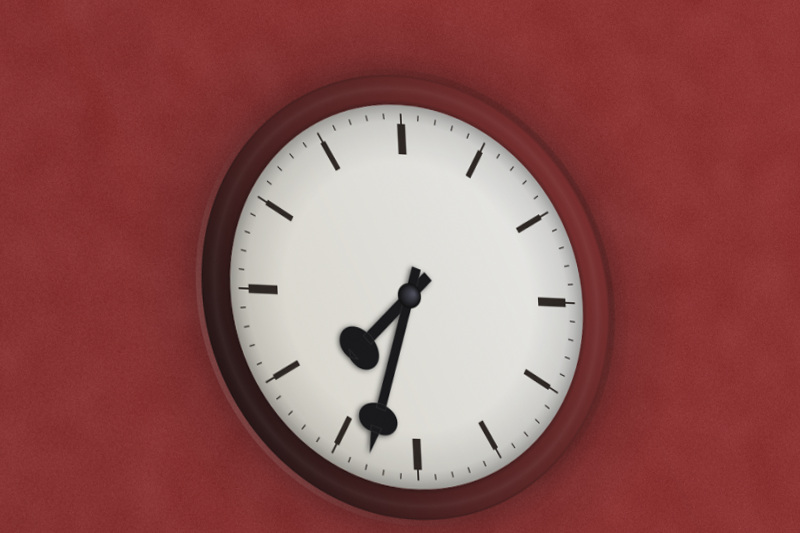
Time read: 7.33
